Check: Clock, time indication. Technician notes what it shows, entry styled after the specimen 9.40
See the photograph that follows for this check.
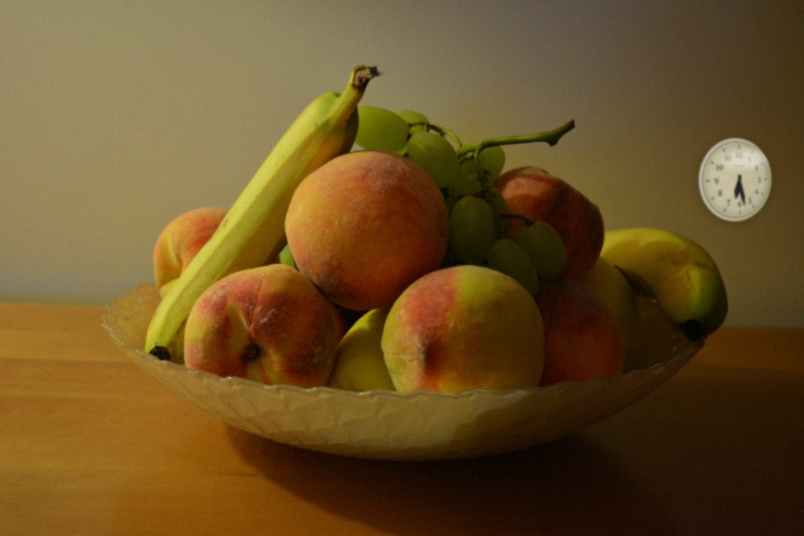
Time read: 6.28
